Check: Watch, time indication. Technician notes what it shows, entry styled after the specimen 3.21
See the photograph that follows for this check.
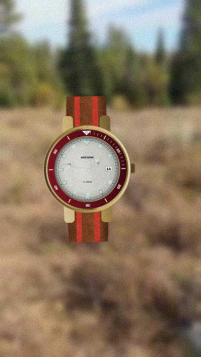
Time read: 1.47
